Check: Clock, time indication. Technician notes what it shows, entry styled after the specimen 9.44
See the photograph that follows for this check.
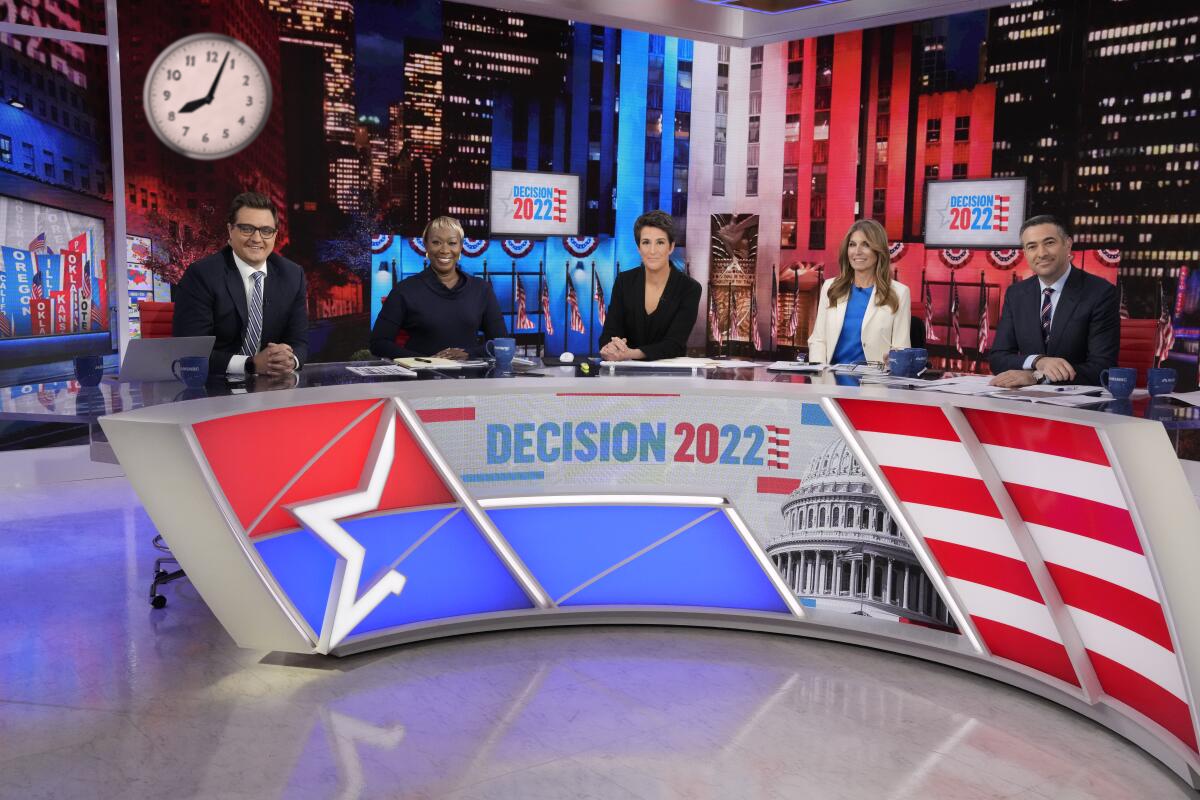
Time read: 8.03
